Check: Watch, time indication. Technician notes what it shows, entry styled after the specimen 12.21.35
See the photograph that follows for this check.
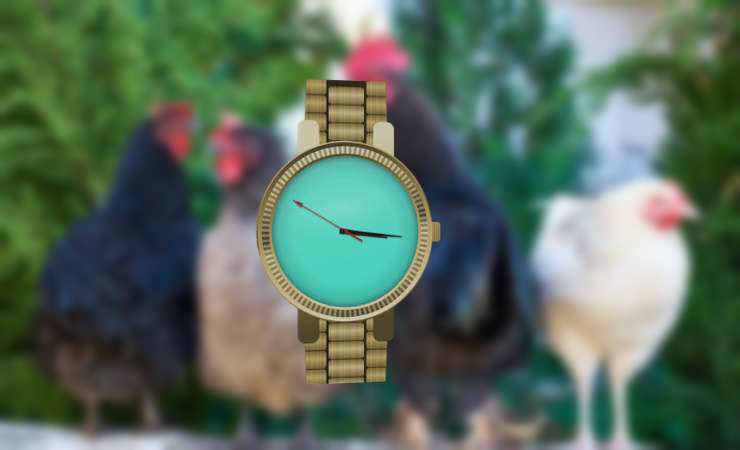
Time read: 3.15.50
